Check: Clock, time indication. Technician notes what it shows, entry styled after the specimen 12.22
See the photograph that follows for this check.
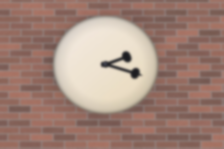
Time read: 2.18
